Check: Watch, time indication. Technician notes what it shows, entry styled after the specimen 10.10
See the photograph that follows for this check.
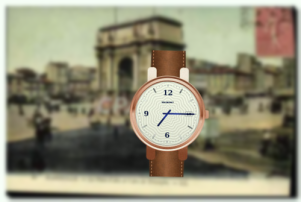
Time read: 7.15
